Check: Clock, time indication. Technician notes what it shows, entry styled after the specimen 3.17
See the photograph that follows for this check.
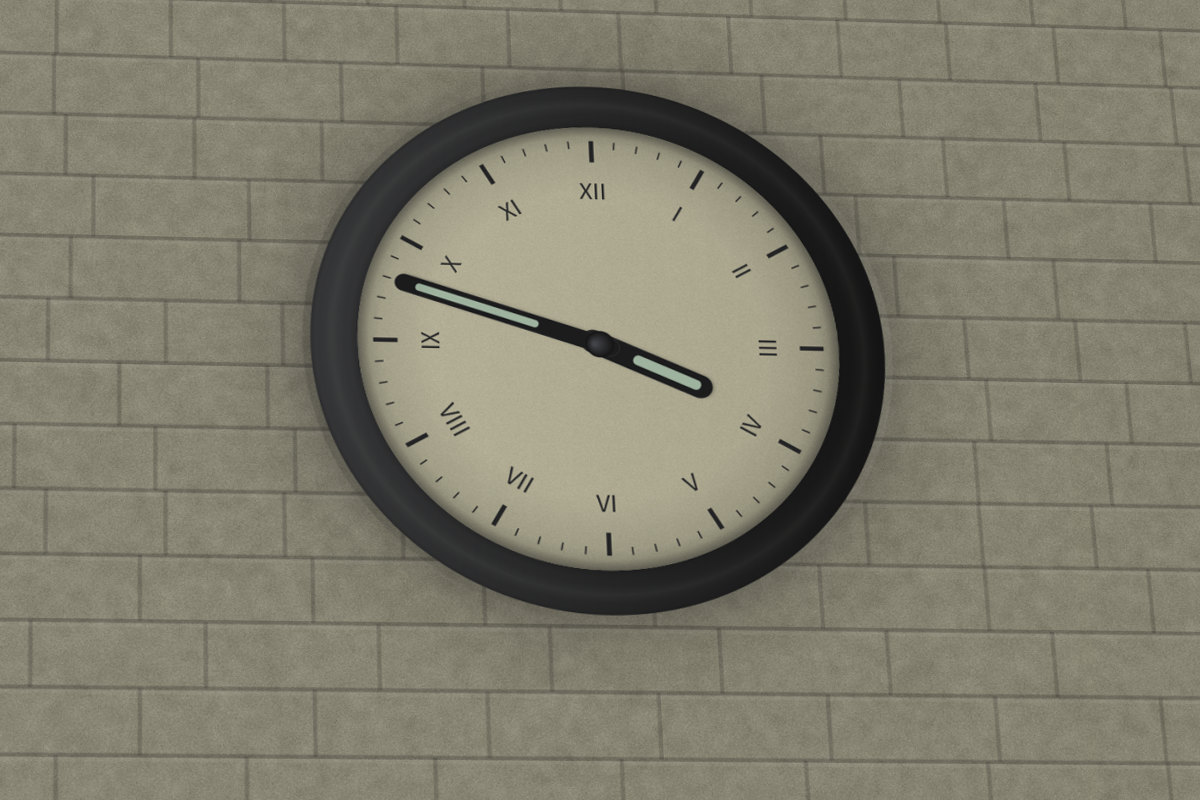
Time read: 3.48
